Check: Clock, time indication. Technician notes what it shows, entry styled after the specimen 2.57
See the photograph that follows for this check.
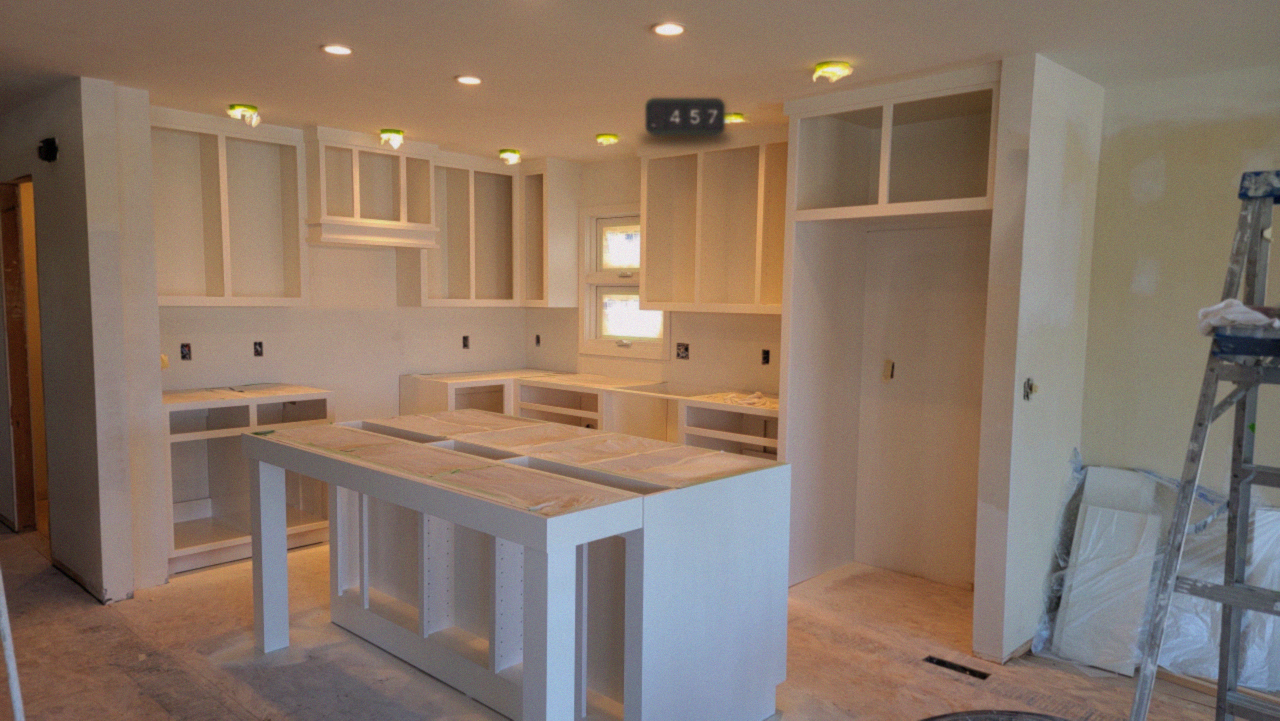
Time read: 4.57
